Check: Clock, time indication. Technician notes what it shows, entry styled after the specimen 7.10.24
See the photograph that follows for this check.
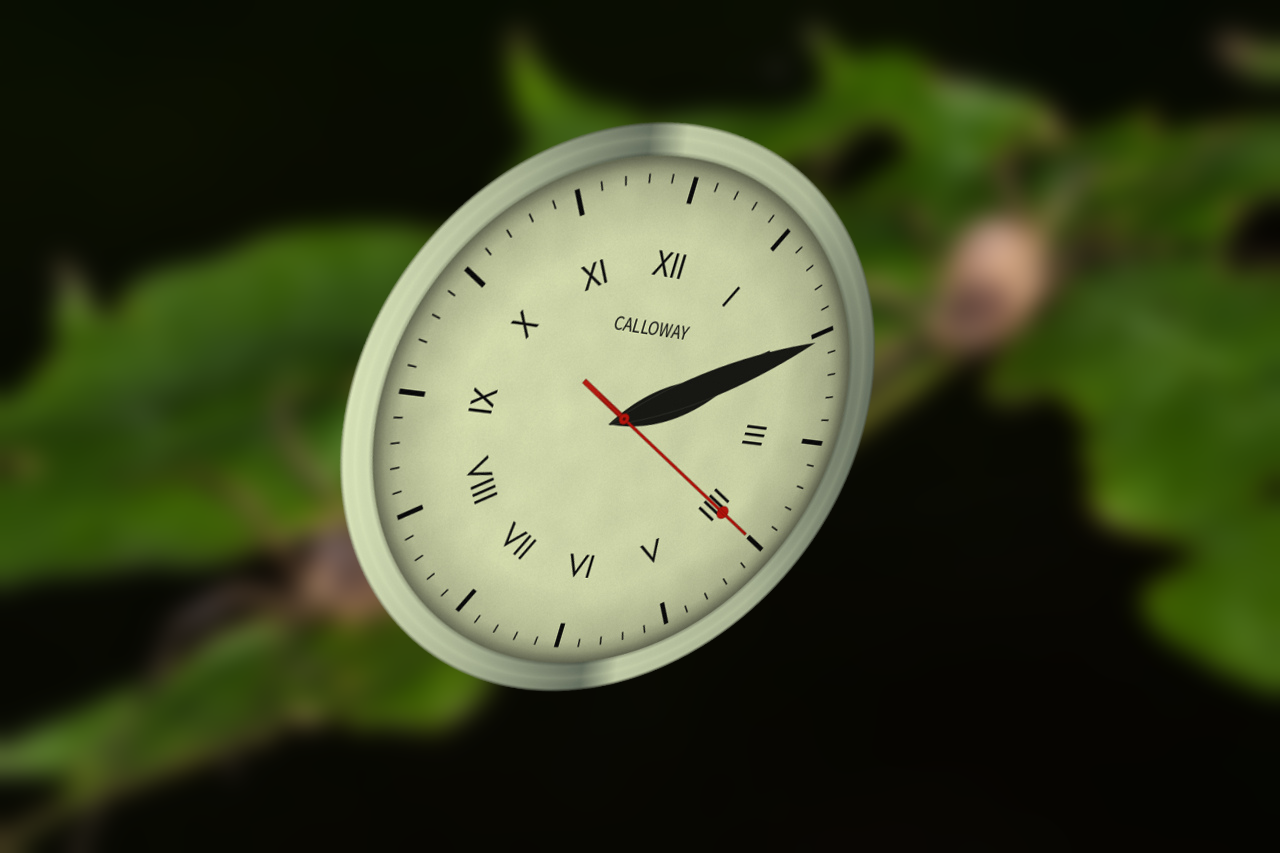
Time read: 2.10.20
